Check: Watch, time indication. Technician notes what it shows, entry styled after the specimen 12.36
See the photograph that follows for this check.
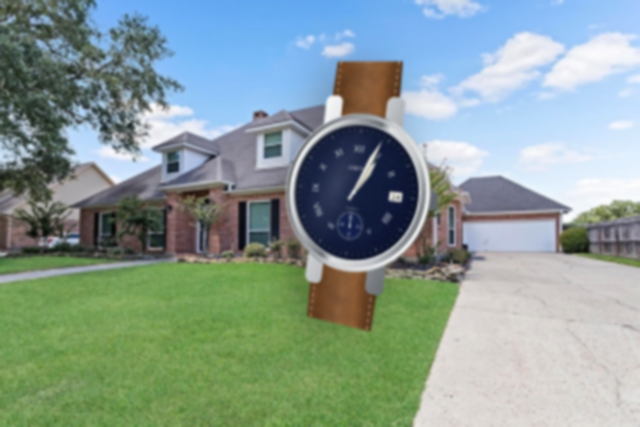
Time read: 1.04
